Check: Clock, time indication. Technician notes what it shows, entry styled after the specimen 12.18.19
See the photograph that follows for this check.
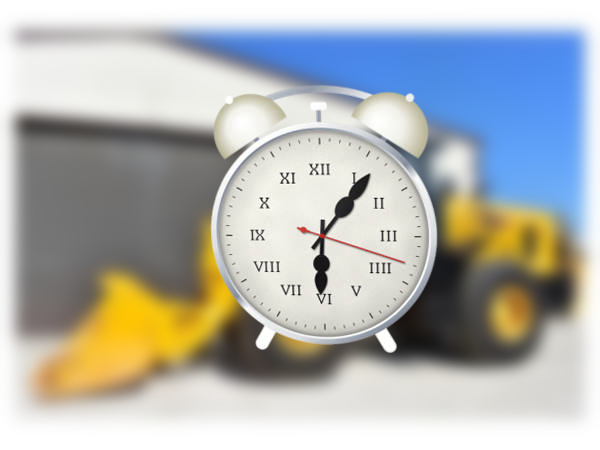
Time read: 6.06.18
